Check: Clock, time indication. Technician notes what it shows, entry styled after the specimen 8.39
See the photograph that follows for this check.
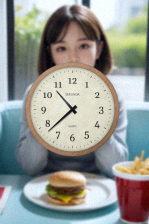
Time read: 10.38
